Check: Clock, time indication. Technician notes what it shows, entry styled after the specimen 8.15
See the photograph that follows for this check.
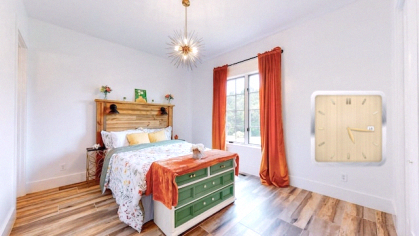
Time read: 5.16
